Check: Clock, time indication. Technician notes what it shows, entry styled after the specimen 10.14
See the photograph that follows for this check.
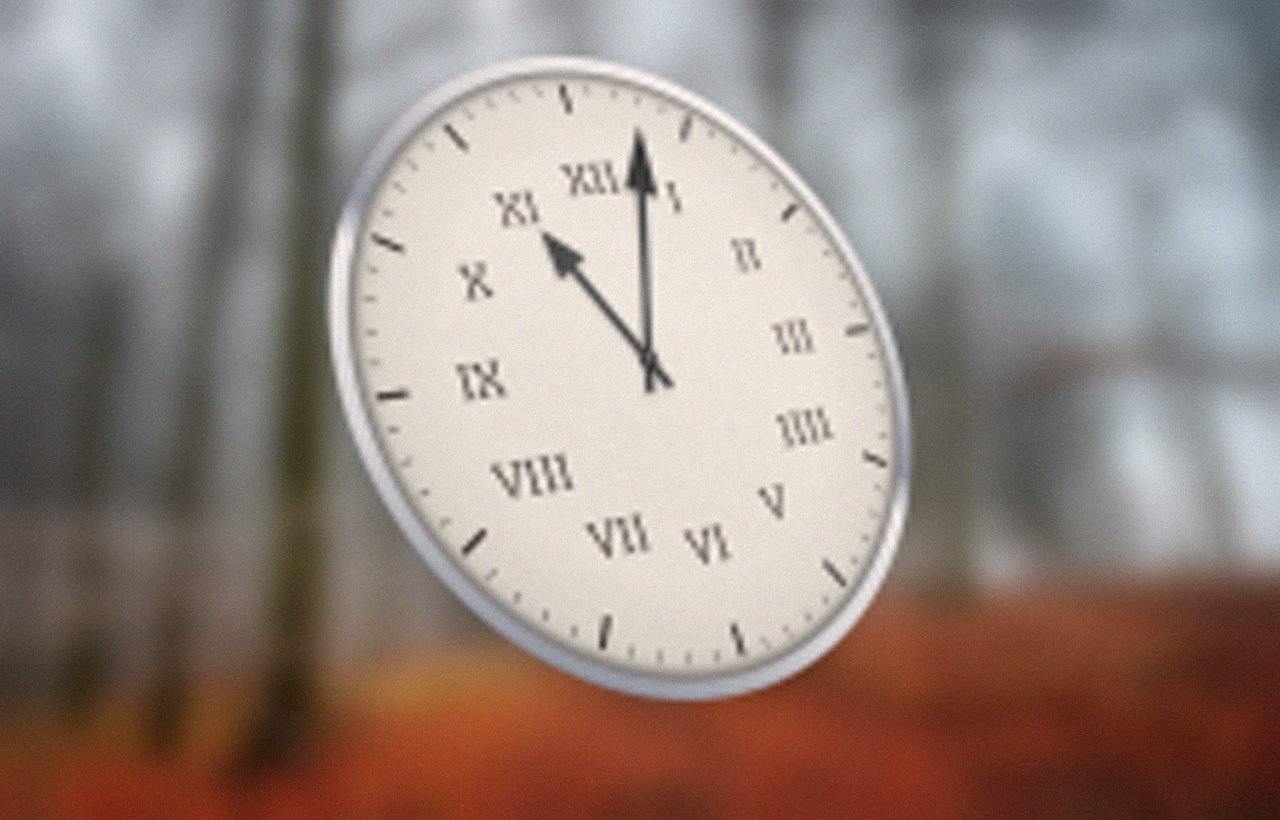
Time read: 11.03
